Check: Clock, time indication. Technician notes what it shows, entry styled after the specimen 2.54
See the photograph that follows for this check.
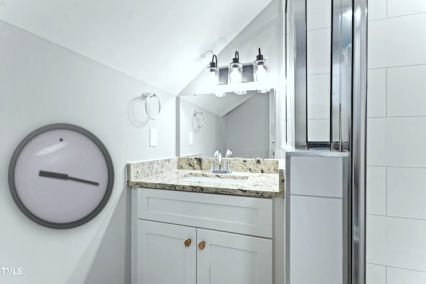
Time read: 9.17
